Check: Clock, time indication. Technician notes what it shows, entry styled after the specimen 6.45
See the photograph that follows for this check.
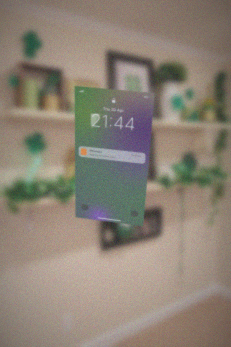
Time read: 21.44
